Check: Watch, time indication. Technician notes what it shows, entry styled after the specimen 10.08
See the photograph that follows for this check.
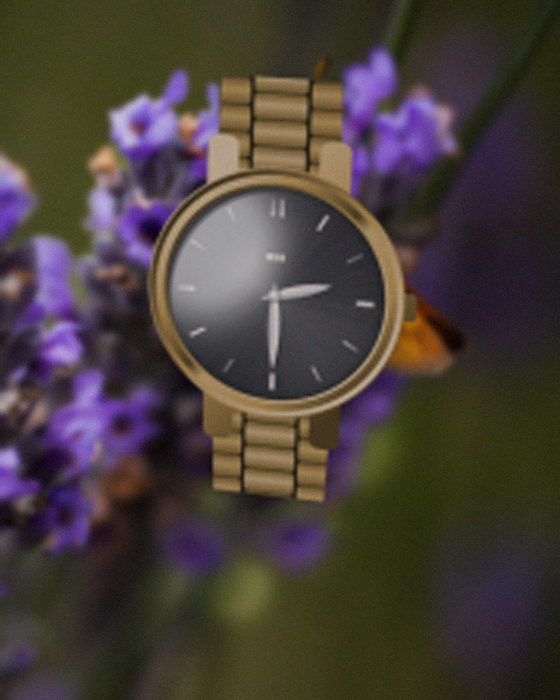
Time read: 2.30
